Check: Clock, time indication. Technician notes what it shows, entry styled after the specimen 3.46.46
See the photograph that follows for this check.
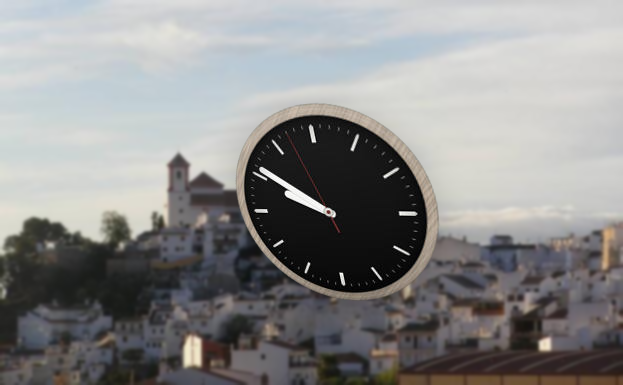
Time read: 9.50.57
